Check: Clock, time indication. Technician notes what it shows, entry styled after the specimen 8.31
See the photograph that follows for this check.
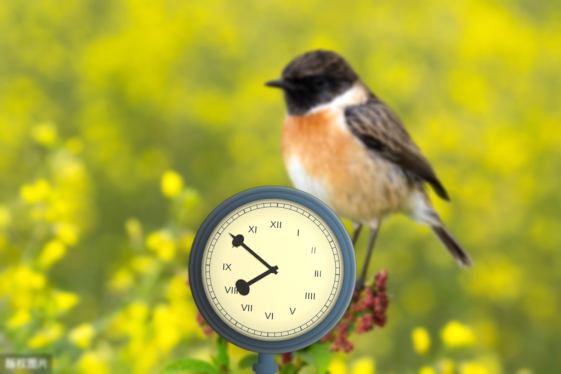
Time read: 7.51
